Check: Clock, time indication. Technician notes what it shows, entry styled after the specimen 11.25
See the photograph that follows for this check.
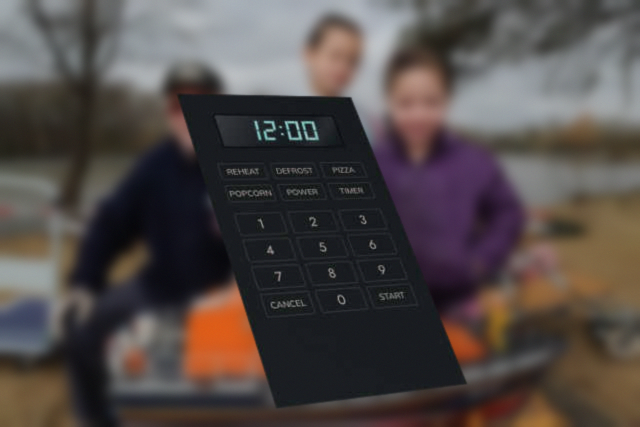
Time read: 12.00
